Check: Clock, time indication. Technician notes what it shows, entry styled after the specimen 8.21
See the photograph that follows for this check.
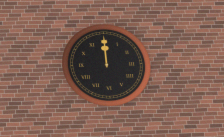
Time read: 12.00
